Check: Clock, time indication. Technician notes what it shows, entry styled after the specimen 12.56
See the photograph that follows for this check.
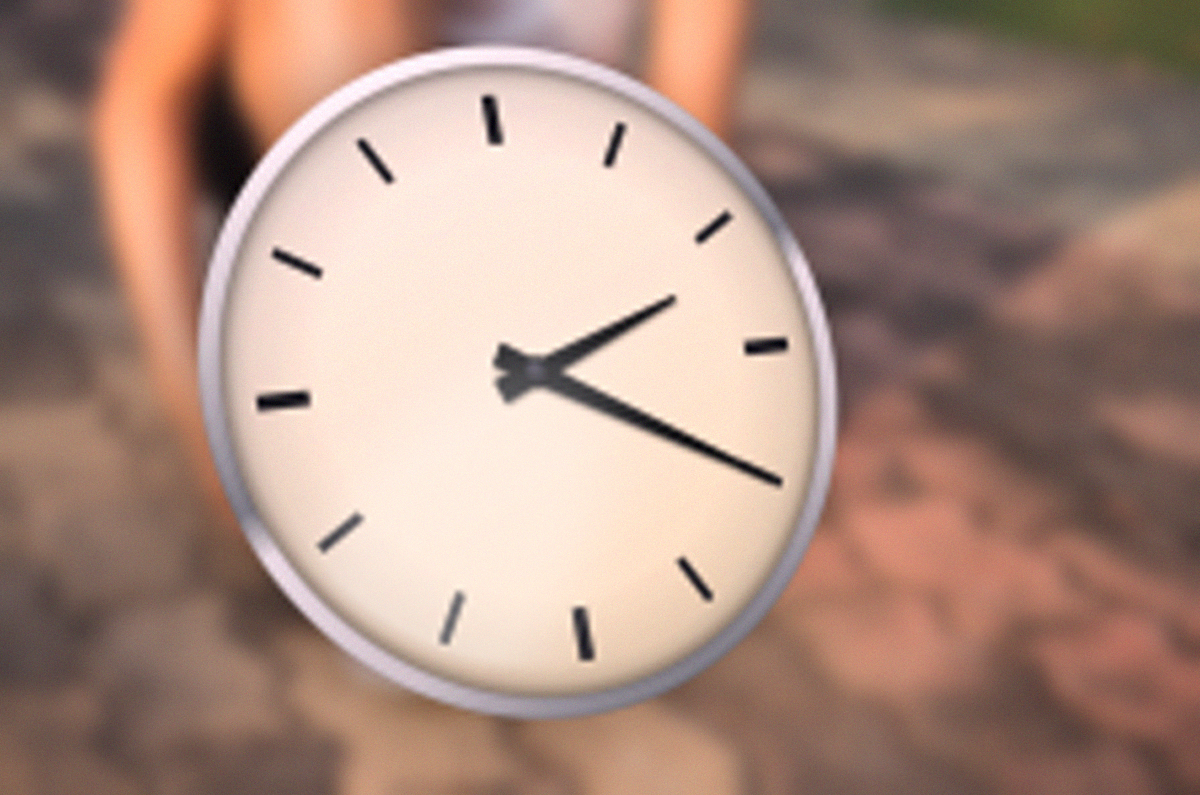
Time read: 2.20
